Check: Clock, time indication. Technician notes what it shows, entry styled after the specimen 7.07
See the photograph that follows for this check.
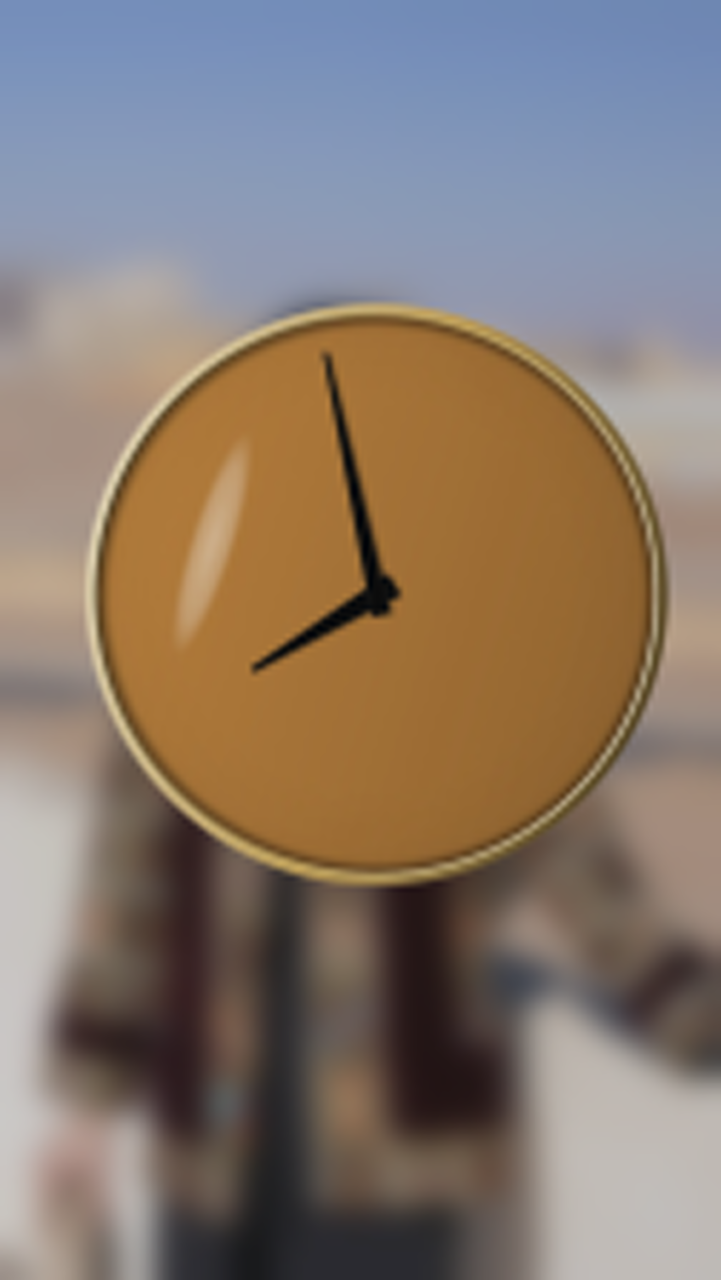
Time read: 7.58
